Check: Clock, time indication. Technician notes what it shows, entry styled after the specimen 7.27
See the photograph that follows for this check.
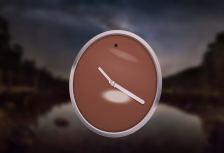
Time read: 10.19
